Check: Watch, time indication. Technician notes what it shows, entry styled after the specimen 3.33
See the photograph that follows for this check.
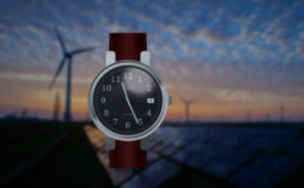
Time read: 11.26
